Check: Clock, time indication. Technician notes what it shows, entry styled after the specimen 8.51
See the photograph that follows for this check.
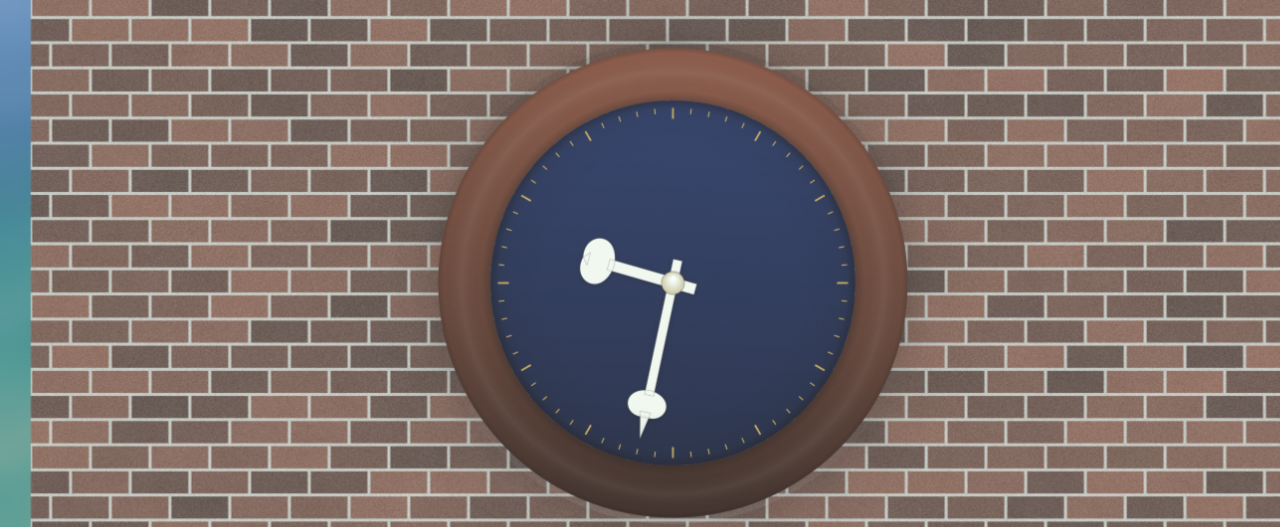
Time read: 9.32
